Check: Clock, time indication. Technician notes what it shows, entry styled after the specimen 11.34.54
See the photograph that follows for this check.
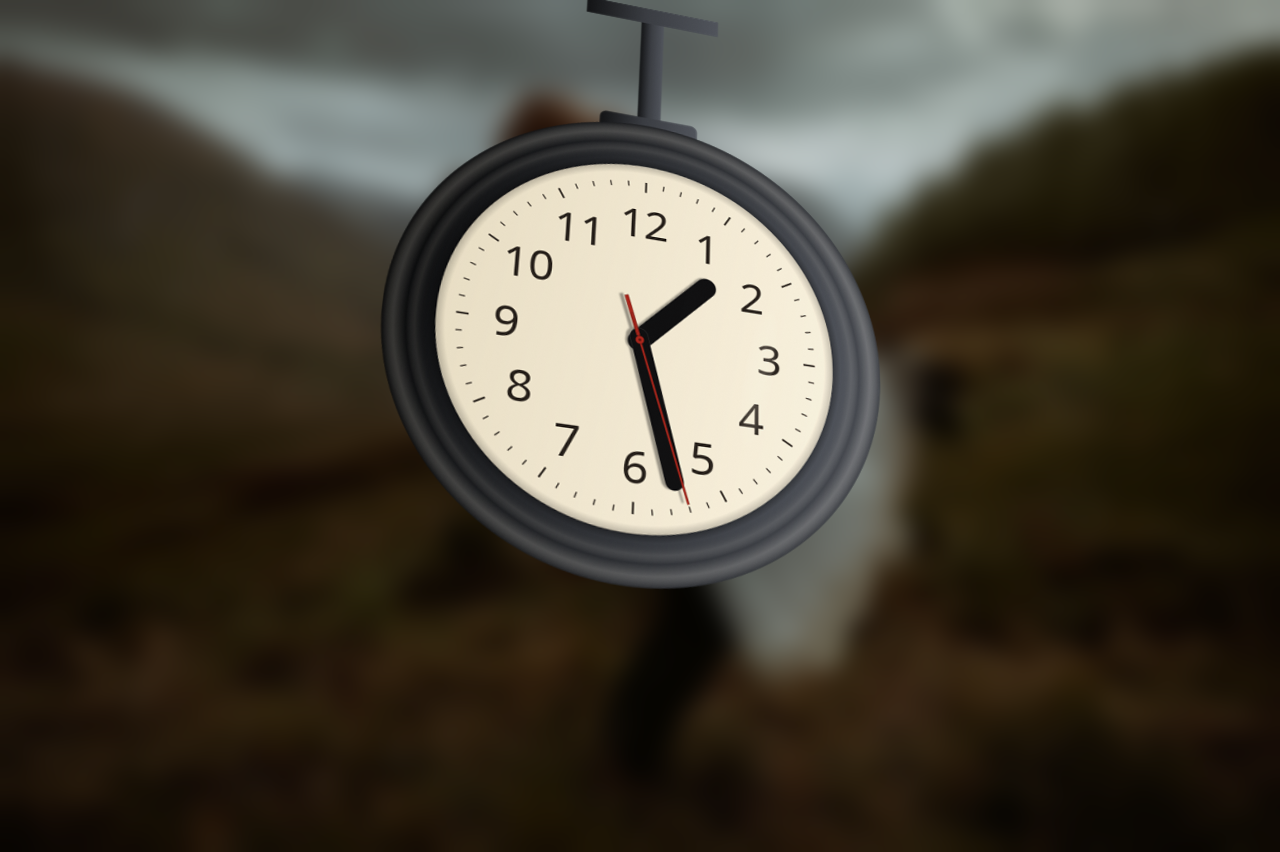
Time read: 1.27.27
